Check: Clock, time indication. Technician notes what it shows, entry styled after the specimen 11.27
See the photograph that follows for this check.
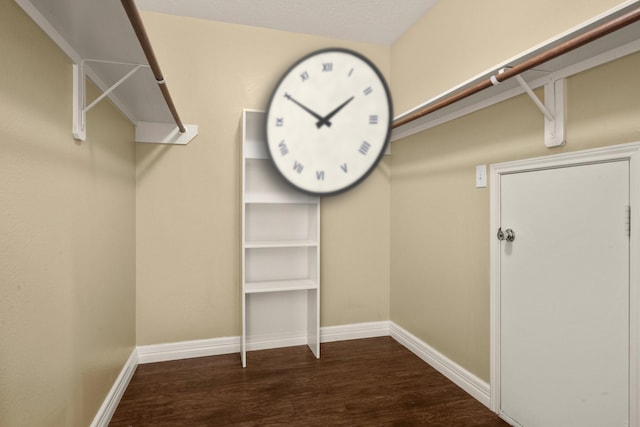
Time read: 1.50
